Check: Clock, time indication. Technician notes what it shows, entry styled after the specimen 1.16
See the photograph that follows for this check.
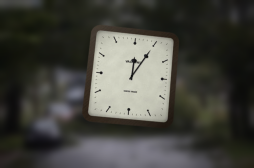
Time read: 12.05
